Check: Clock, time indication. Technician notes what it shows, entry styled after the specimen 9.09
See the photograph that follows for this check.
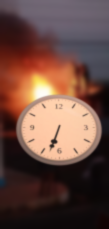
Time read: 6.33
